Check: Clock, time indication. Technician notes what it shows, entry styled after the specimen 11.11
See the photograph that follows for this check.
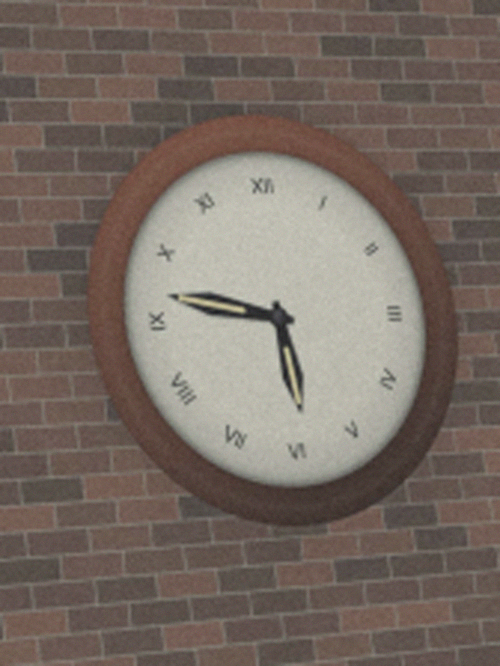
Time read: 5.47
